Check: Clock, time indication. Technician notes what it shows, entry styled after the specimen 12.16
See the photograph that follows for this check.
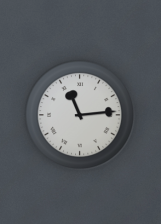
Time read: 11.14
